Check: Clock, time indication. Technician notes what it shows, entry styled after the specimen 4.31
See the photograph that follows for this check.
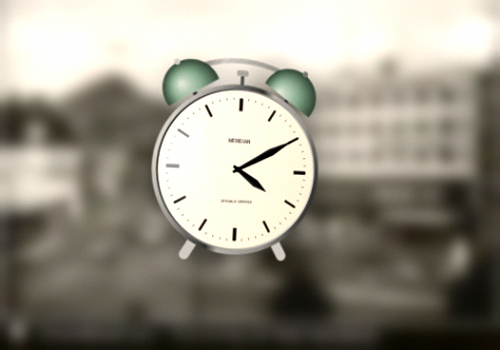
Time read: 4.10
